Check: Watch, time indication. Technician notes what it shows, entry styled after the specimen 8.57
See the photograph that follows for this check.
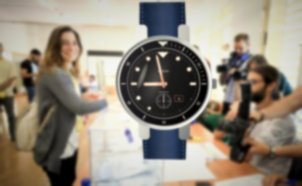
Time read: 8.58
